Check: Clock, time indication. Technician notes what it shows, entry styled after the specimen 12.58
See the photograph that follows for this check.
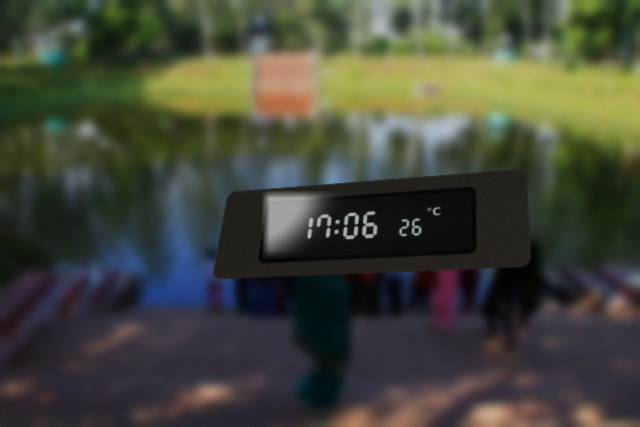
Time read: 17.06
